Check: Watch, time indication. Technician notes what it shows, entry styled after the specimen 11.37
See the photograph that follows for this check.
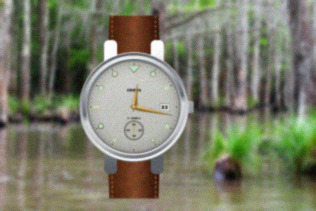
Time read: 12.17
